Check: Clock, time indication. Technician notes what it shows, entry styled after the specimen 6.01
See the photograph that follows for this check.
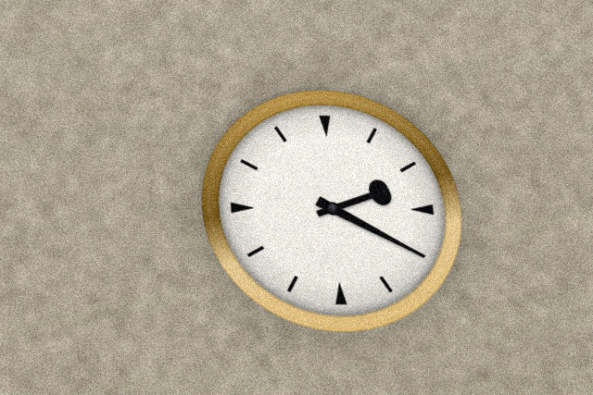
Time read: 2.20
